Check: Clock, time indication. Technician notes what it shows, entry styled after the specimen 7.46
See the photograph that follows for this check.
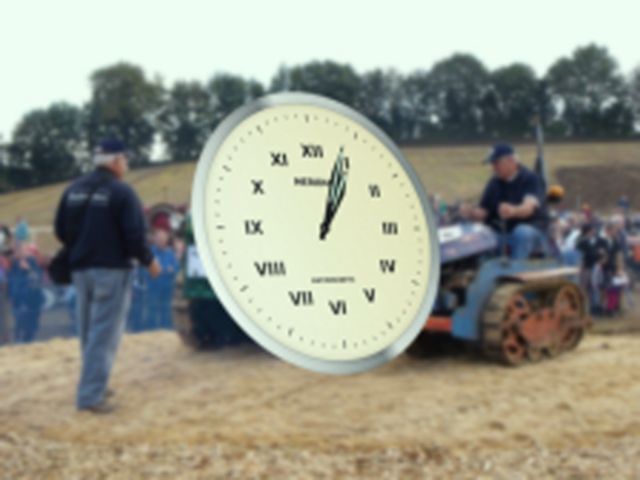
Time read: 1.04
